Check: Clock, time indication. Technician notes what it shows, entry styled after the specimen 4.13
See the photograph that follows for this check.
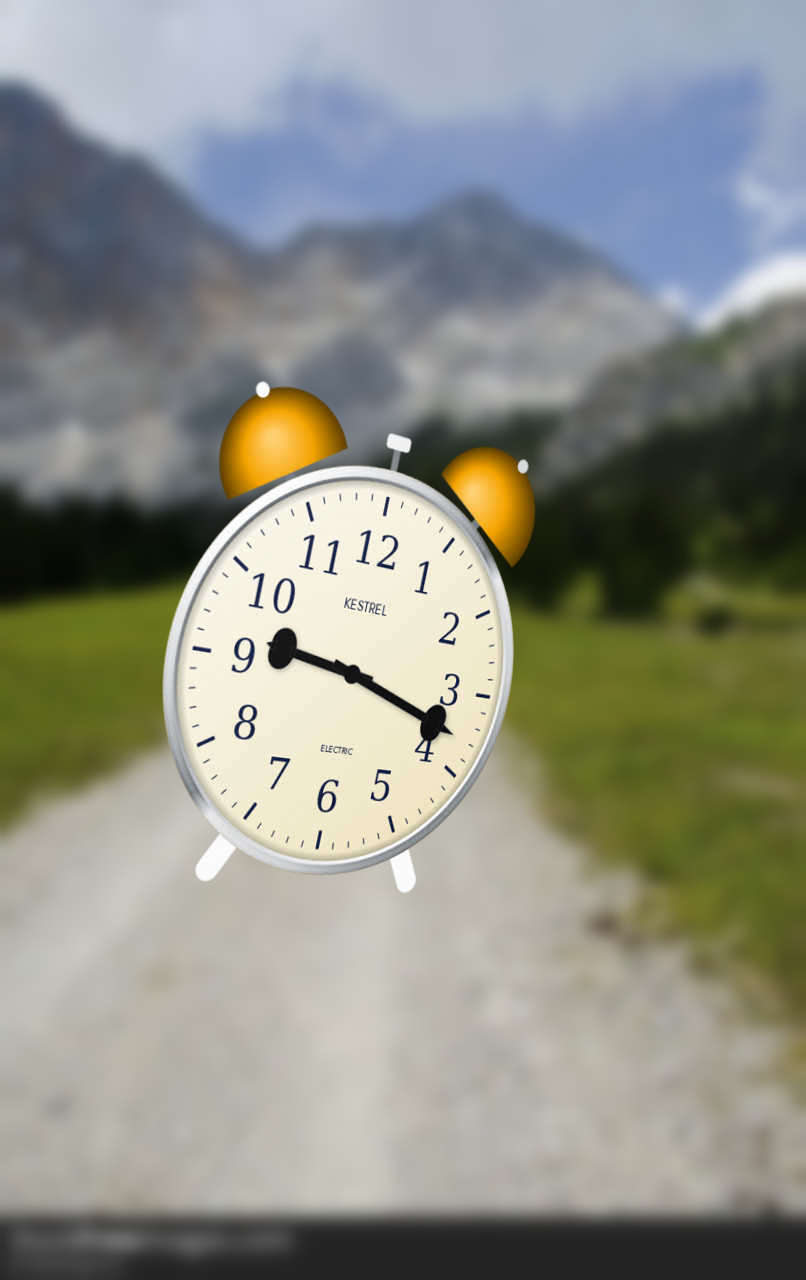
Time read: 9.18
